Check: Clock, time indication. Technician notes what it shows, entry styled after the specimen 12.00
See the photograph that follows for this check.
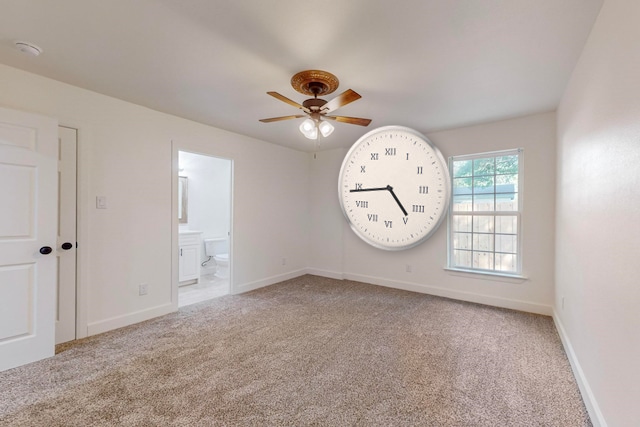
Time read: 4.44
